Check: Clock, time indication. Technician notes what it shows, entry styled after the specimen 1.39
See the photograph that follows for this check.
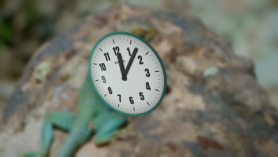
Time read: 12.07
